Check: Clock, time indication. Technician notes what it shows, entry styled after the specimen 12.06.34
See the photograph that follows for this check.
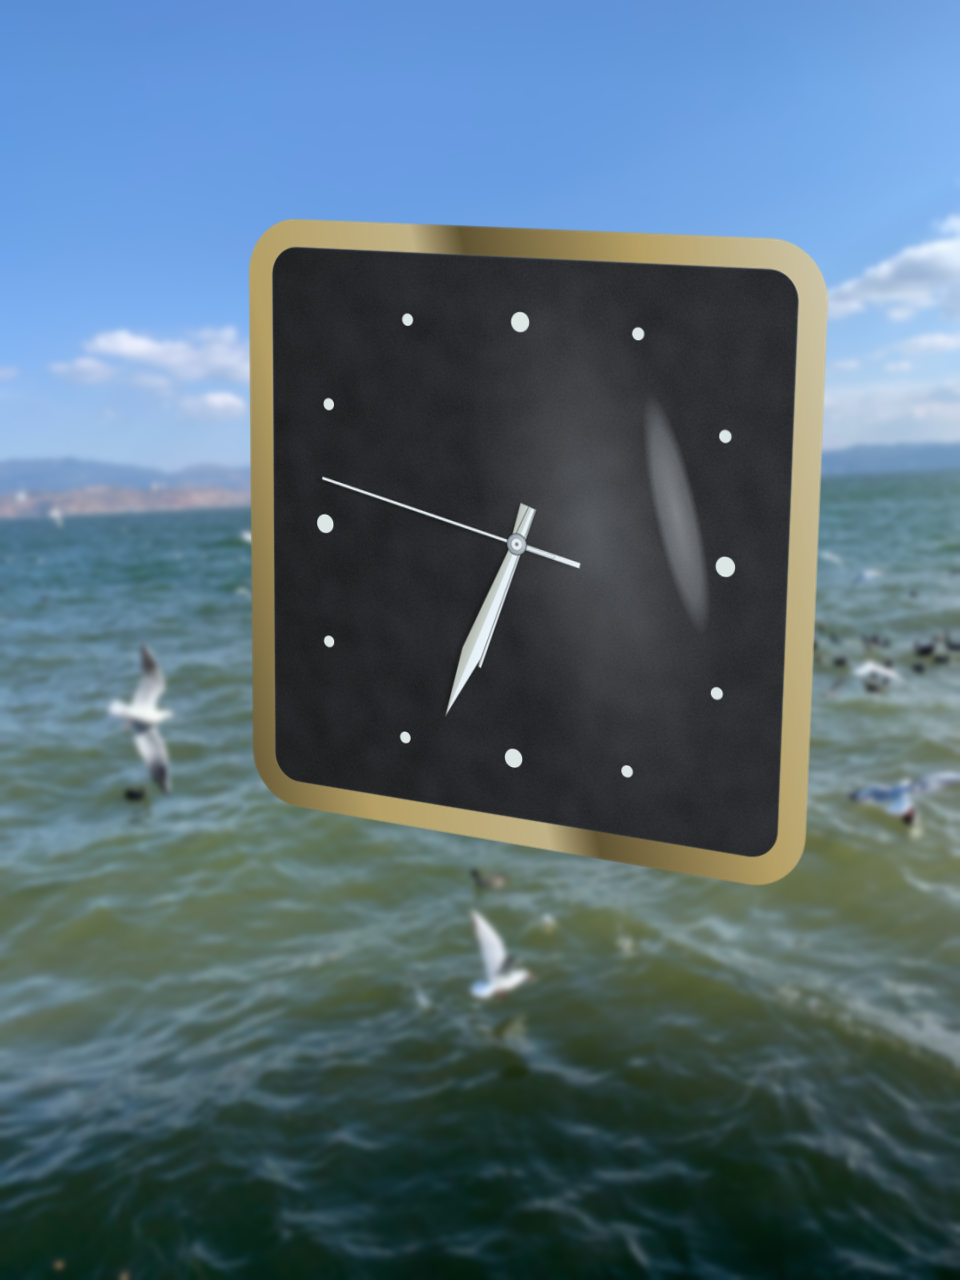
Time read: 6.33.47
